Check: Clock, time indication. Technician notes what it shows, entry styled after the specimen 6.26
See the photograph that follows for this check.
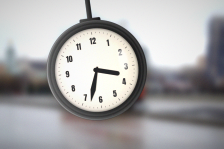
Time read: 3.33
